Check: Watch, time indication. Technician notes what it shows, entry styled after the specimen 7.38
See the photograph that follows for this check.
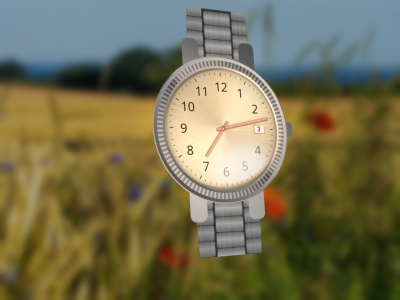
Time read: 7.13
